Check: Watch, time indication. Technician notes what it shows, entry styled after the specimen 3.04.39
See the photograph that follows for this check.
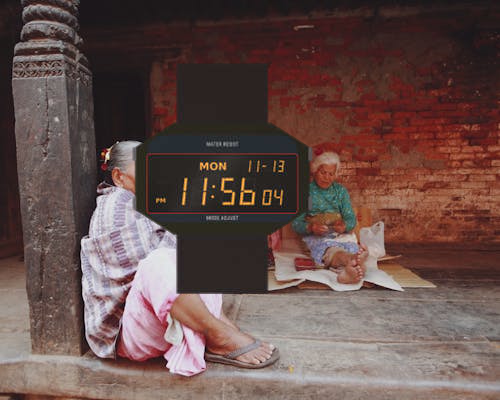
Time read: 11.56.04
